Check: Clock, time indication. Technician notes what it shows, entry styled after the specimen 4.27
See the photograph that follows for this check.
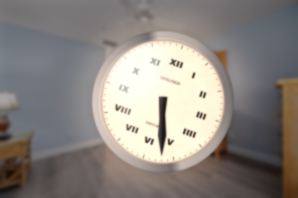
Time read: 5.27
